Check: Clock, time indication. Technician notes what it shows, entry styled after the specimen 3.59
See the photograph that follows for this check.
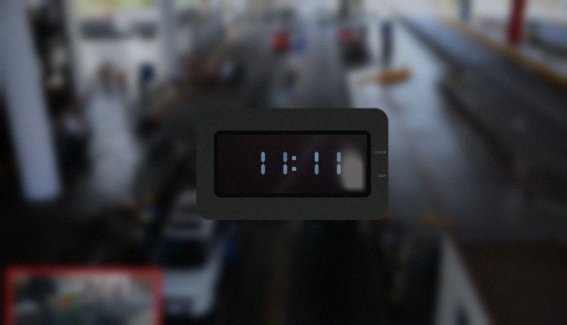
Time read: 11.11
